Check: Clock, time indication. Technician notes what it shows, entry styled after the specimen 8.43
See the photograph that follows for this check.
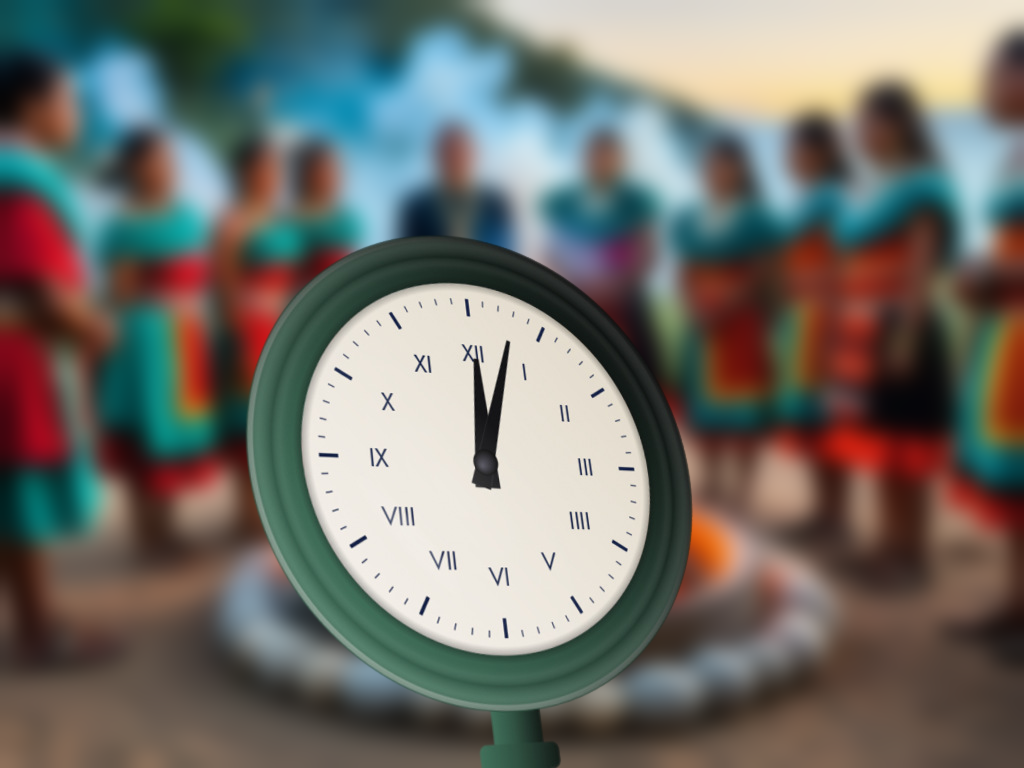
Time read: 12.03
